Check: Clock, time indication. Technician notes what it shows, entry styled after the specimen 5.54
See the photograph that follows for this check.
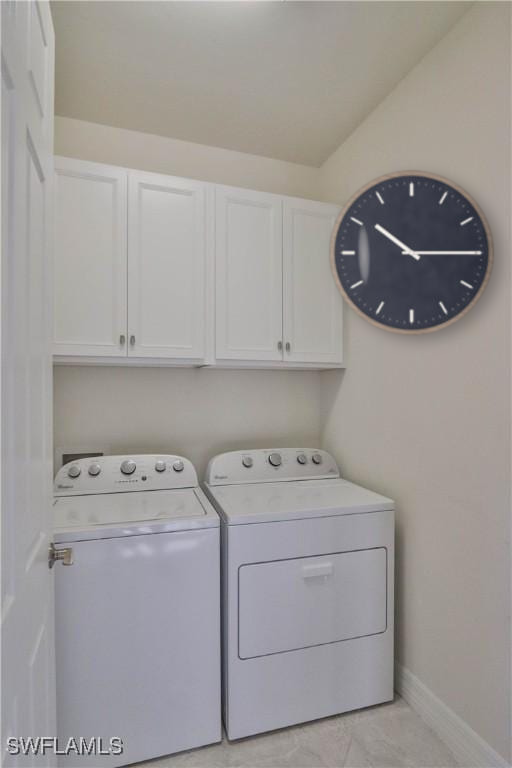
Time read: 10.15
